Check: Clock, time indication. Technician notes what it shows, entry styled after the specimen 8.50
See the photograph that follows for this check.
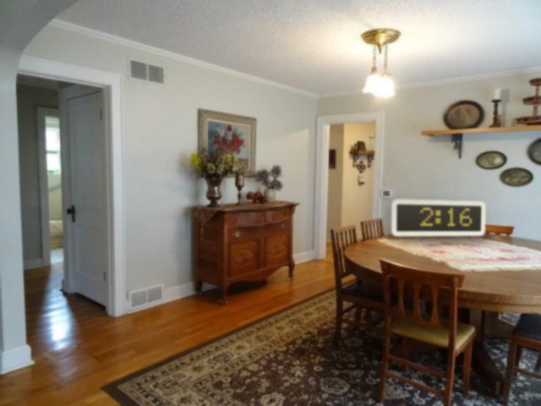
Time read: 2.16
